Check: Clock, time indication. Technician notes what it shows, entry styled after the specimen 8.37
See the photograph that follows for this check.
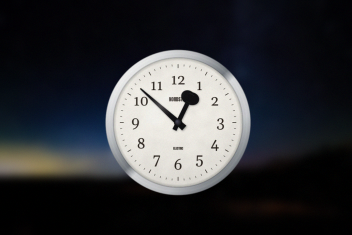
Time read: 12.52
